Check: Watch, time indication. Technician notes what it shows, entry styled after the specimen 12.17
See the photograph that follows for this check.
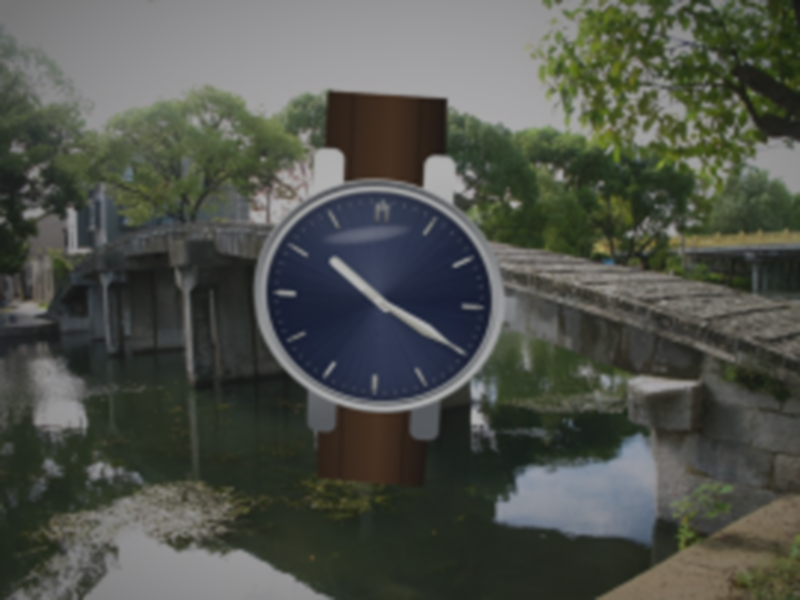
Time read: 10.20
